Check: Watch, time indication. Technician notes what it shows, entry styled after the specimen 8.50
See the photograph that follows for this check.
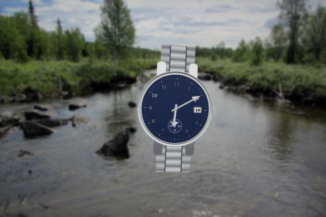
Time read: 6.10
